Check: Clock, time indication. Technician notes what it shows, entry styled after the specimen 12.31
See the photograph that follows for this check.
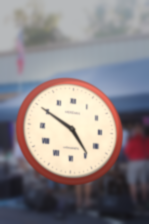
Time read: 4.50
